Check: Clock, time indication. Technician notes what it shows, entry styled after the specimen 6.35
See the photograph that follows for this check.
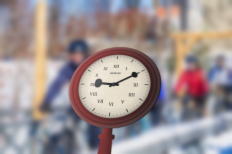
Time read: 9.10
